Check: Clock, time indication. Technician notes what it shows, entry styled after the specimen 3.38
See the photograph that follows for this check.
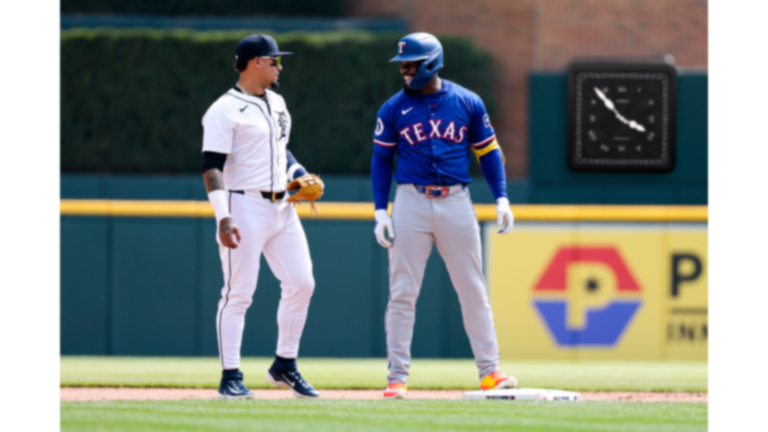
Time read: 3.53
